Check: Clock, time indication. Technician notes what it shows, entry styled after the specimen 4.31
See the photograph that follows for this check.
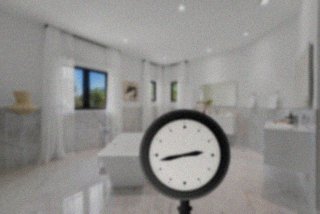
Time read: 2.43
